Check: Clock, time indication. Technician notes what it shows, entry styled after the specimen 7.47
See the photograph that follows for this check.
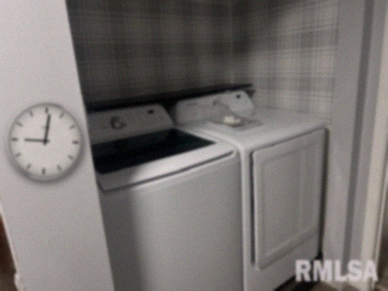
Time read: 9.01
